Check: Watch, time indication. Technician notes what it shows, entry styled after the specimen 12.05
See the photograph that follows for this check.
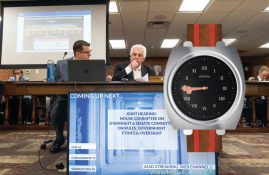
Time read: 8.45
